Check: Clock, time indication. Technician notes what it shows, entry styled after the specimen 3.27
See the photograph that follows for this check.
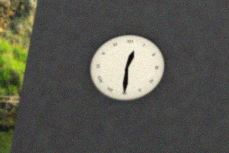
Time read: 12.30
